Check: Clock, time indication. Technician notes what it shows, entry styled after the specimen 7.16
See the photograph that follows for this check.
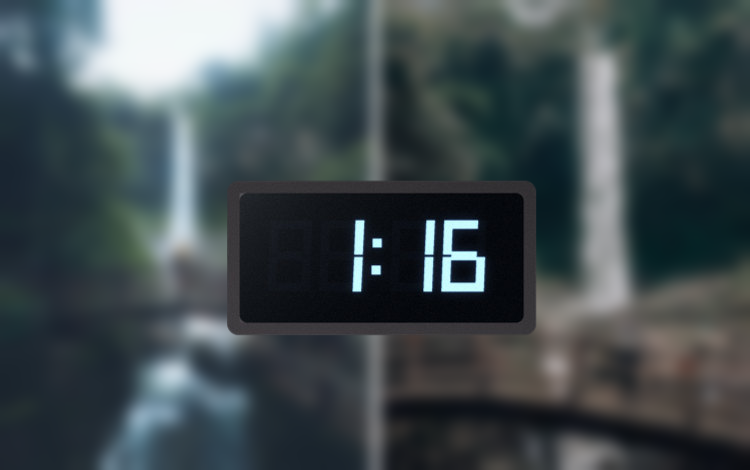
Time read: 1.16
